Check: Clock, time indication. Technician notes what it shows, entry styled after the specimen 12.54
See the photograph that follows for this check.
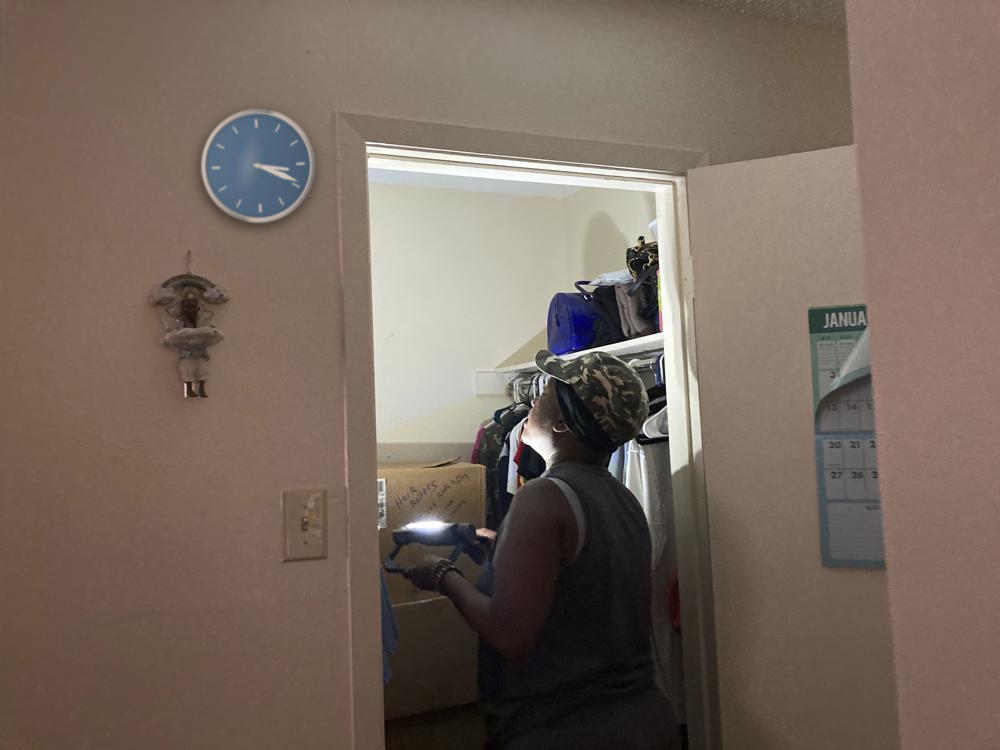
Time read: 3.19
